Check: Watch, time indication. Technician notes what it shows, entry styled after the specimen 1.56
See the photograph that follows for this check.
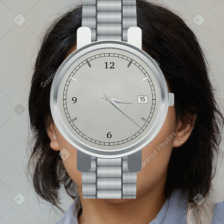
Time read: 3.22
